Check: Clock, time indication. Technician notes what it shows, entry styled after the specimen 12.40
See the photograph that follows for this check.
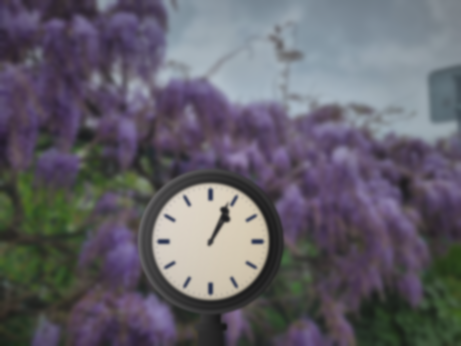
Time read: 1.04
